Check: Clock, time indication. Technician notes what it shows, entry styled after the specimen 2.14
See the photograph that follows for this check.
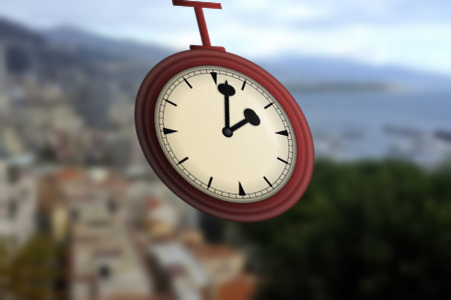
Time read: 2.02
